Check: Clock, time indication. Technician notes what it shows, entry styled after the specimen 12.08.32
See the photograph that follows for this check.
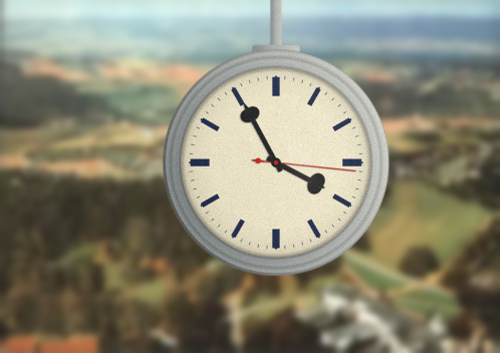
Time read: 3.55.16
